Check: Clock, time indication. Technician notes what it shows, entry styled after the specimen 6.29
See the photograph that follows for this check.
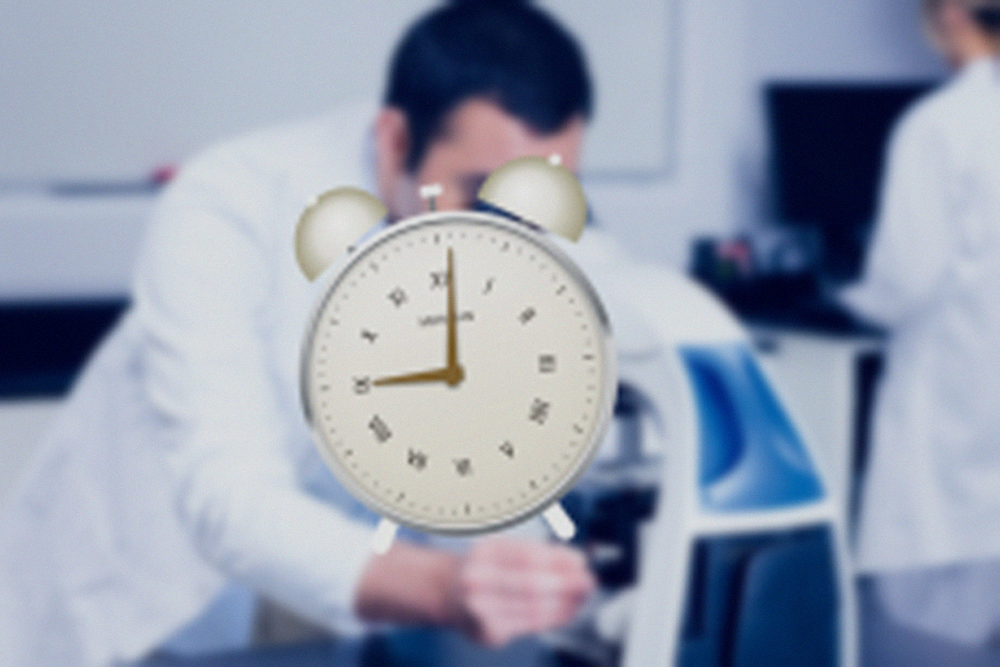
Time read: 9.01
